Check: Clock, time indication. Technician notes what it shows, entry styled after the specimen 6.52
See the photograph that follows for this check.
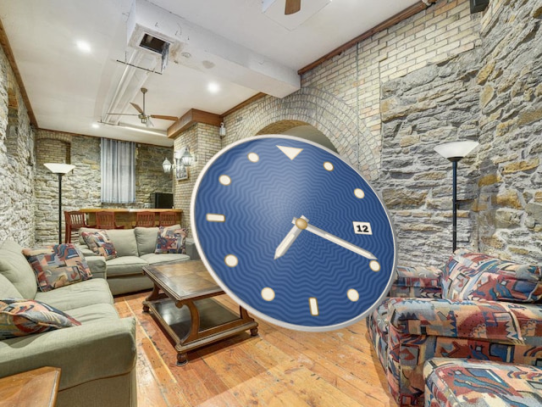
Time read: 7.19
